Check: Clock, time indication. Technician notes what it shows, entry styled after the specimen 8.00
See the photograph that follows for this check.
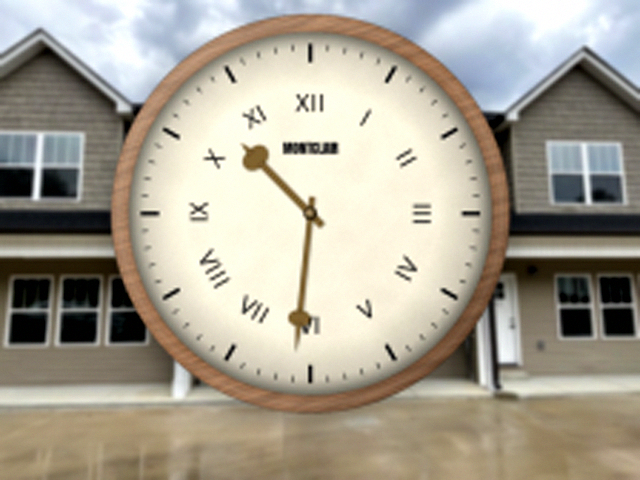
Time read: 10.31
